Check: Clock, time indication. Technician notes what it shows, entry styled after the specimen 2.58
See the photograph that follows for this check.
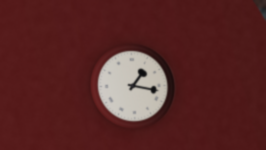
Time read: 1.17
